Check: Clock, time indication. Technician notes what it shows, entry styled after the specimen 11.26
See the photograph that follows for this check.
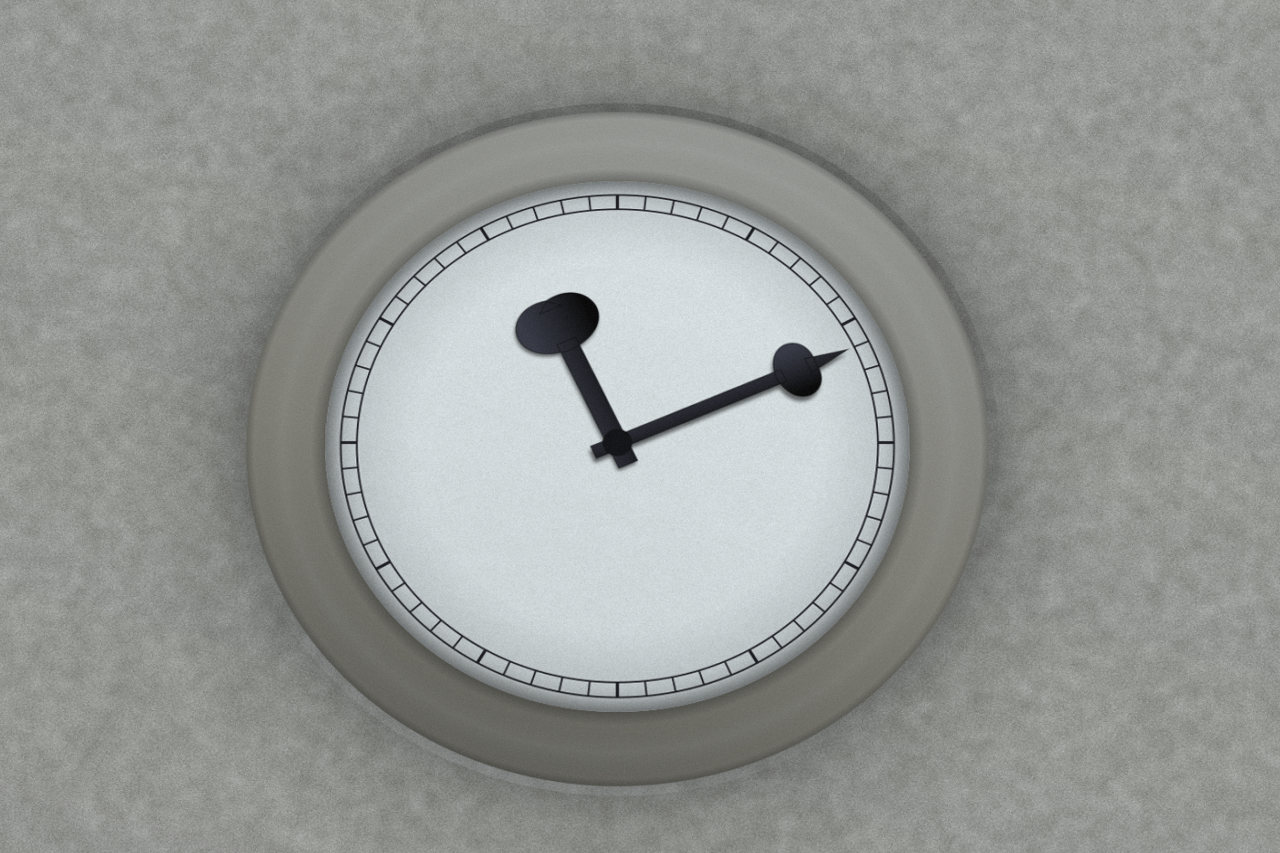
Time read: 11.11
